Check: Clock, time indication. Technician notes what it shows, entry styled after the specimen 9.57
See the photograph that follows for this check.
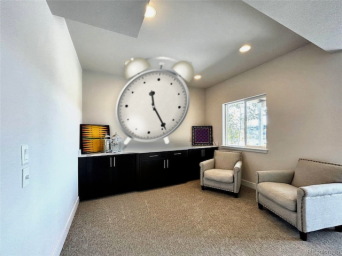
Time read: 11.24
